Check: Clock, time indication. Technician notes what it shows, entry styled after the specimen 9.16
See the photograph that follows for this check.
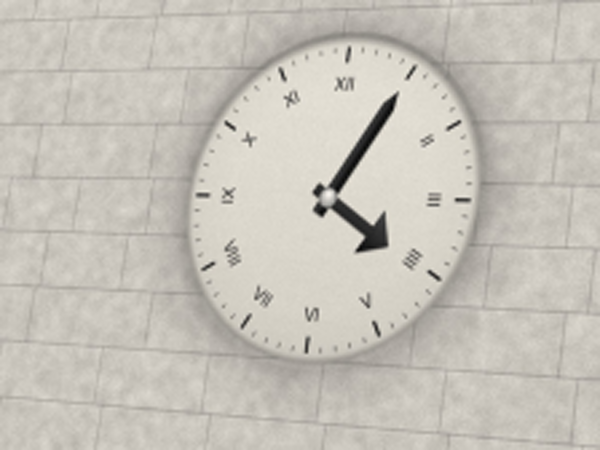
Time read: 4.05
